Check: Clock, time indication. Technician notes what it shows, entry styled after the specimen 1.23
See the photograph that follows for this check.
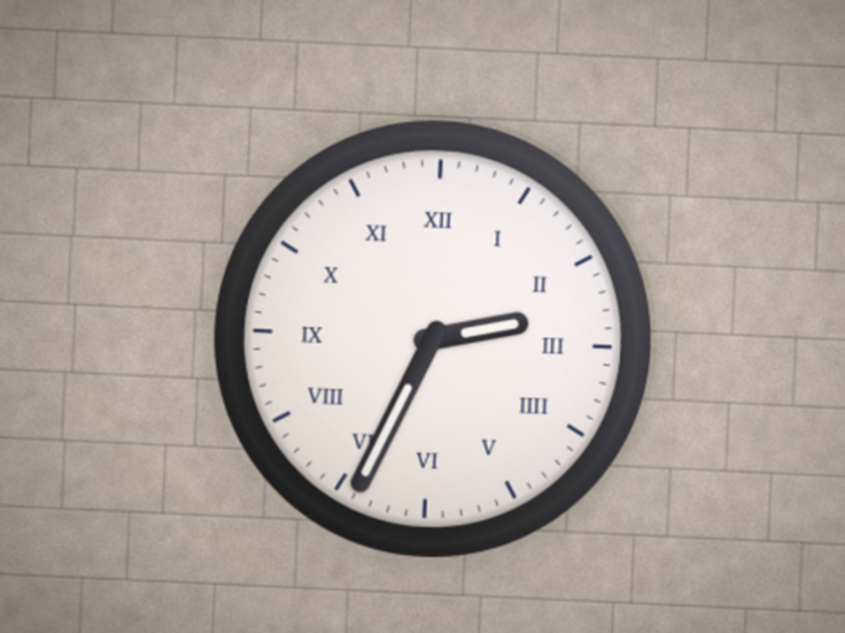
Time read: 2.34
